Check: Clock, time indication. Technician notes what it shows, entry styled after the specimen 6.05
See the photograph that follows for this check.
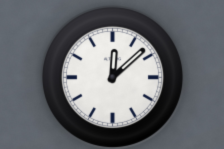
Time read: 12.08
